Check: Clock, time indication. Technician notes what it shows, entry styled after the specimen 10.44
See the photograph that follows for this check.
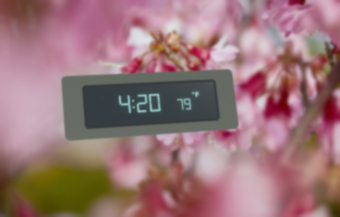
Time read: 4.20
